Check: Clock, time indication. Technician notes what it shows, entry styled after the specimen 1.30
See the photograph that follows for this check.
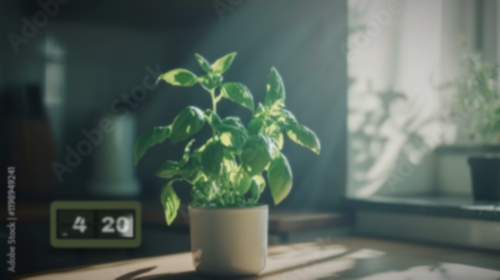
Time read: 4.20
